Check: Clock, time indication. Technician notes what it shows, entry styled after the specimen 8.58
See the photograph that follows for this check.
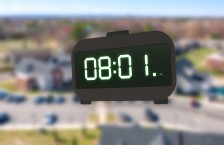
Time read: 8.01
